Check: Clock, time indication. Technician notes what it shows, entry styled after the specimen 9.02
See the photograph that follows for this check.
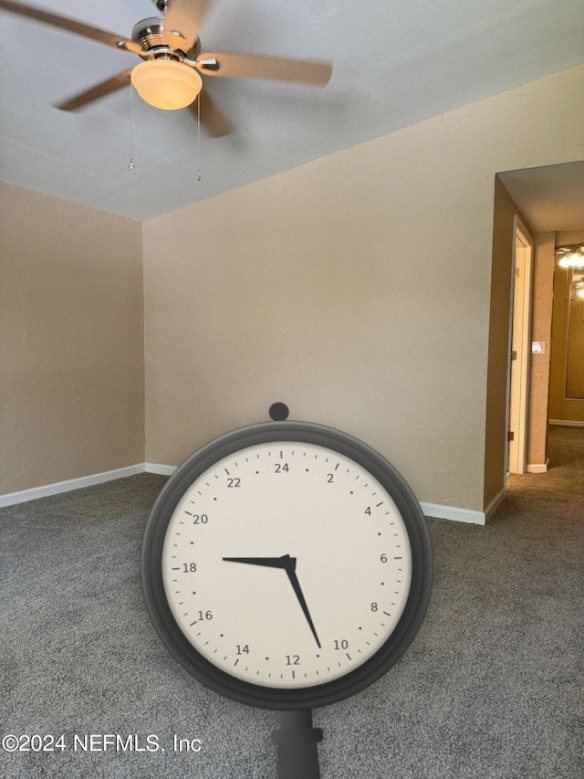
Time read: 18.27
